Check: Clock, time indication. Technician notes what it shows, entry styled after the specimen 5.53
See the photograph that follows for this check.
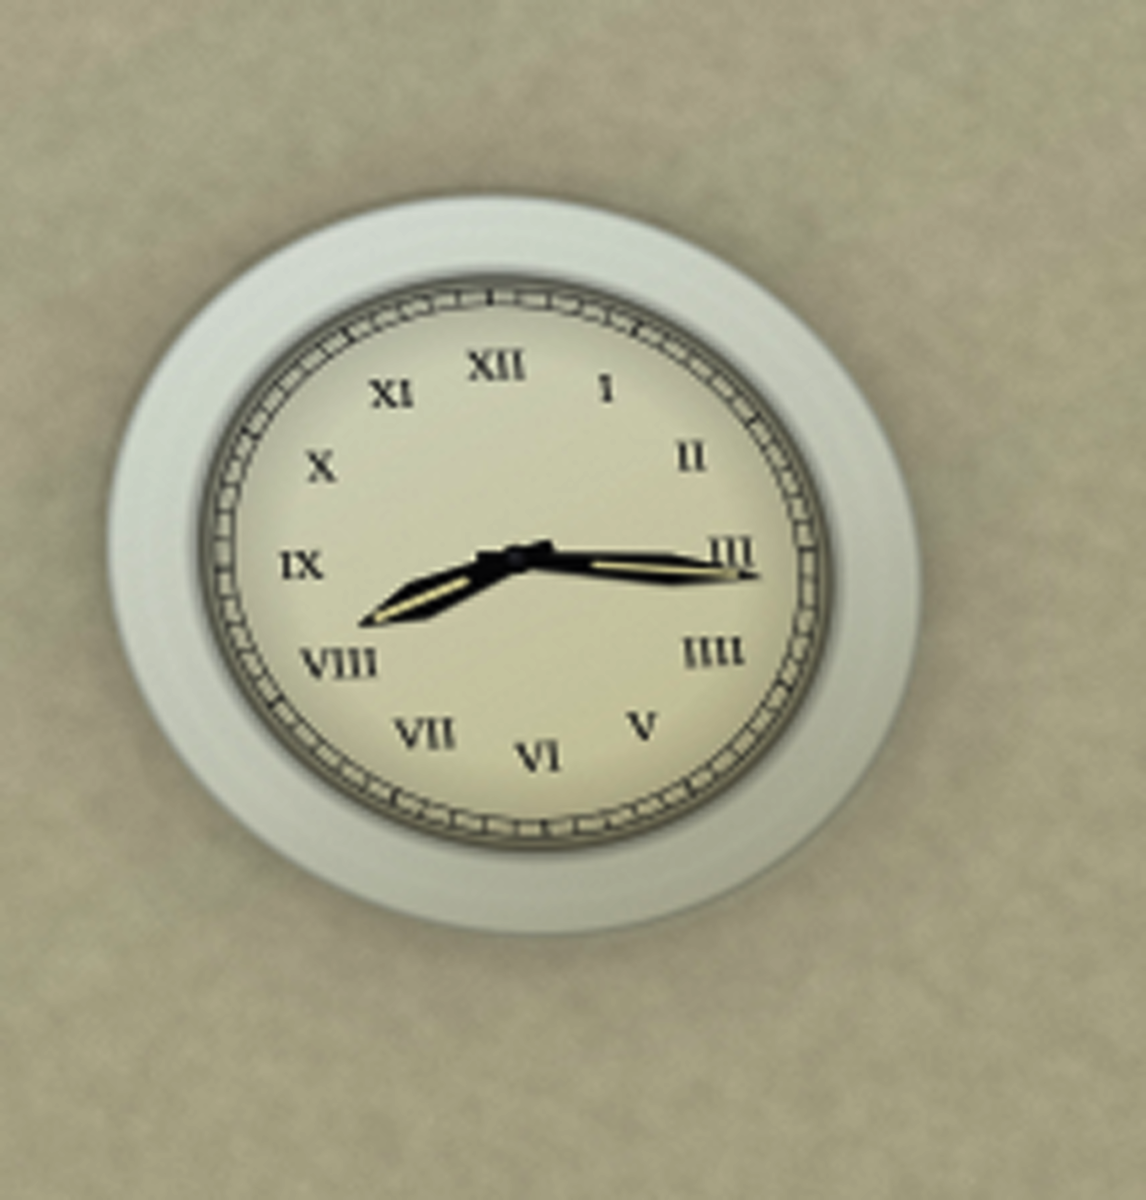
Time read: 8.16
